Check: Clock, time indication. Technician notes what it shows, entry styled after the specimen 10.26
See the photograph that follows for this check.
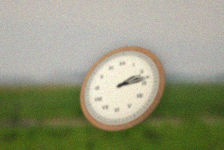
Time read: 2.13
